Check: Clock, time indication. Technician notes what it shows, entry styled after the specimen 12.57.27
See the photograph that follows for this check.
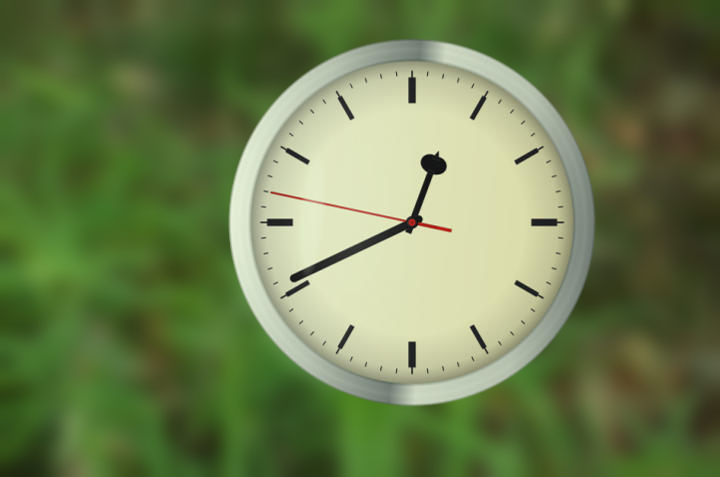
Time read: 12.40.47
